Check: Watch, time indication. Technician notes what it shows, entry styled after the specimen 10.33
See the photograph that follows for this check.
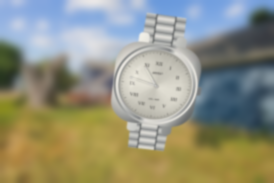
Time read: 10.47
